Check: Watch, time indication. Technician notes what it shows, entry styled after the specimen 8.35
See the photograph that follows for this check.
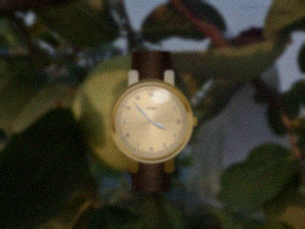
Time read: 3.53
